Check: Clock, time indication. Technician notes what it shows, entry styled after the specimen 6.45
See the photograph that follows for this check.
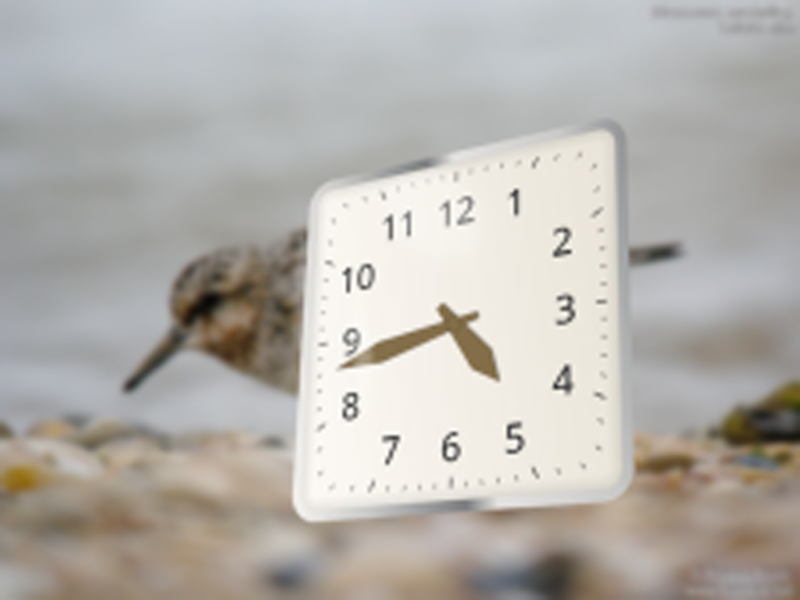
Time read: 4.43
